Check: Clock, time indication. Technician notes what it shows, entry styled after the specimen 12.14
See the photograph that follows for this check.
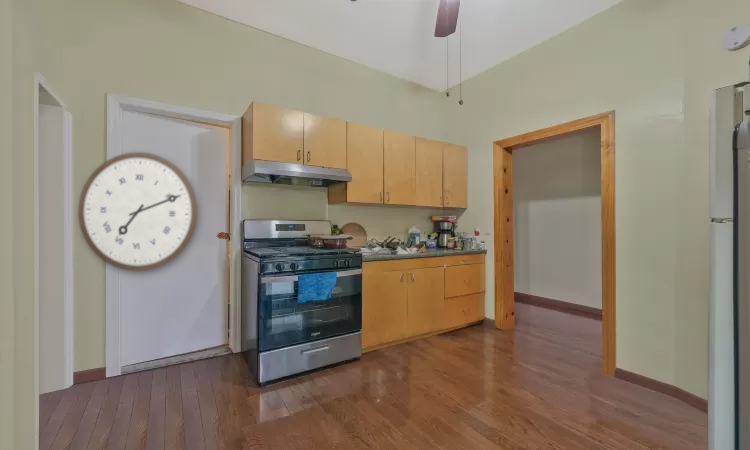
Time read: 7.11
